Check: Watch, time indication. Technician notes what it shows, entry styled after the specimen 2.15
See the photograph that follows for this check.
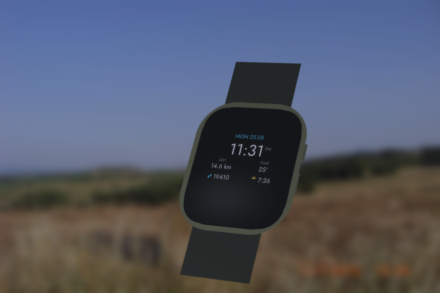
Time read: 11.31
